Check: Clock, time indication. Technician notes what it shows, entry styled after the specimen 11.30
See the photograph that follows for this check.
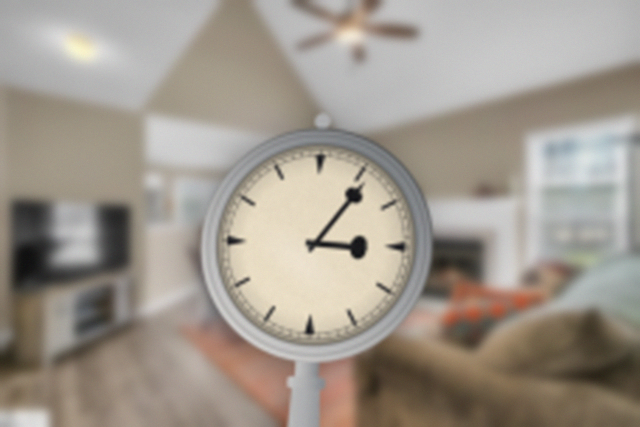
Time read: 3.06
